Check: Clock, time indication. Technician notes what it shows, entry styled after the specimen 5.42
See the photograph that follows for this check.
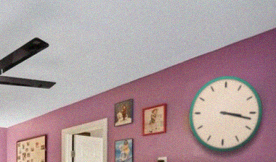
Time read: 3.17
